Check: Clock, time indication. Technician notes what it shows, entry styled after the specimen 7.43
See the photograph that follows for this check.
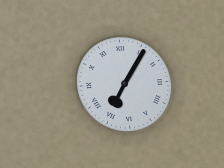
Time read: 7.06
